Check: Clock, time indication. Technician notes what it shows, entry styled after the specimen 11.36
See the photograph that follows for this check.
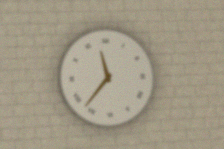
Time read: 11.37
